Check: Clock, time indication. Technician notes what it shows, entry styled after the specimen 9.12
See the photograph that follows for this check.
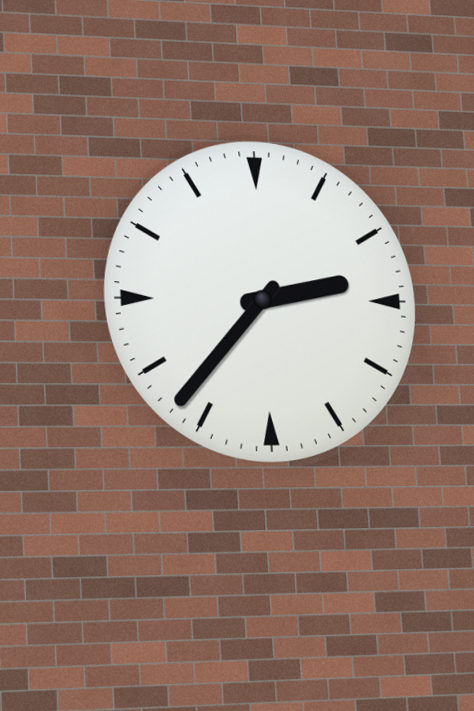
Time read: 2.37
